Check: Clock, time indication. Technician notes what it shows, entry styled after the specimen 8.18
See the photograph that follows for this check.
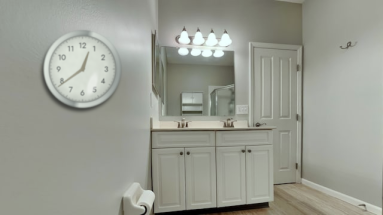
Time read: 12.39
